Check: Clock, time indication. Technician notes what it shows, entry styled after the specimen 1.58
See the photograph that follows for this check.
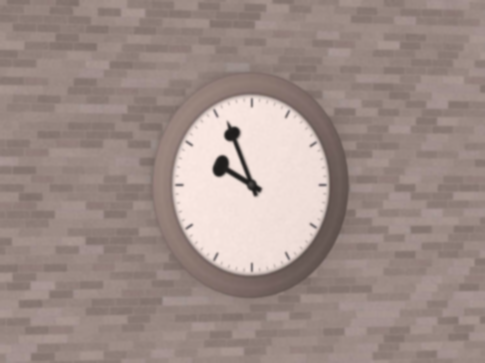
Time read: 9.56
